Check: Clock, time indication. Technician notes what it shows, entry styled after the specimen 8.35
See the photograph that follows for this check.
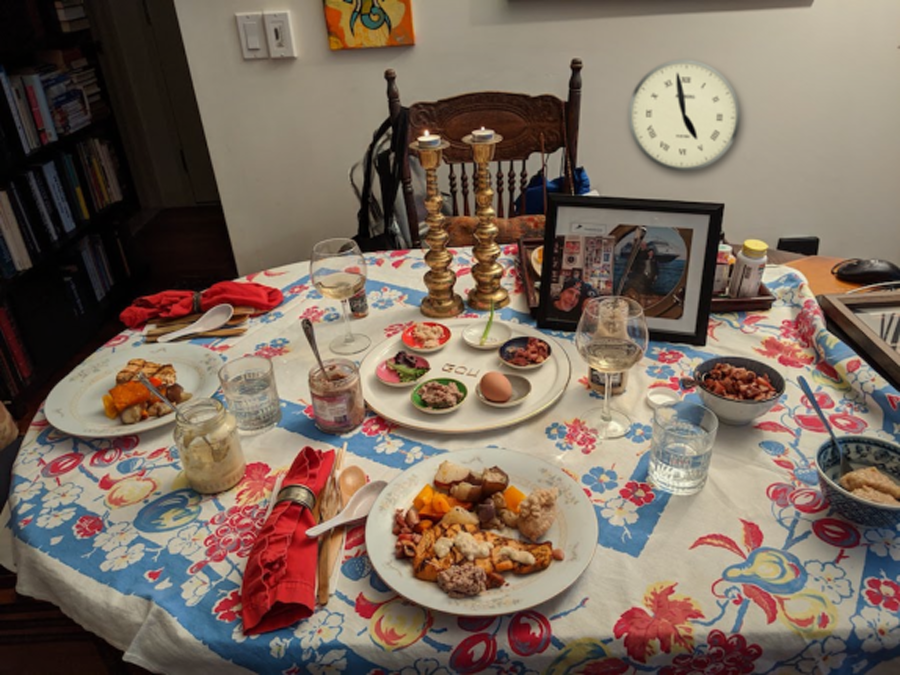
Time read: 4.58
